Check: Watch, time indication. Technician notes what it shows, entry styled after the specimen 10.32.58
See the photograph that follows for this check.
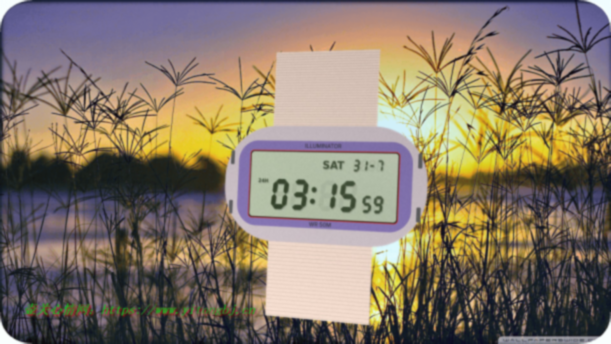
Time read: 3.15.59
